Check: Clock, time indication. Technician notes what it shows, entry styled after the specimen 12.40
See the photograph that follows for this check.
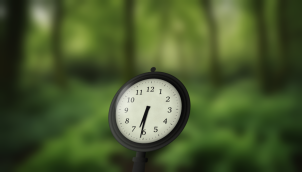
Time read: 6.31
